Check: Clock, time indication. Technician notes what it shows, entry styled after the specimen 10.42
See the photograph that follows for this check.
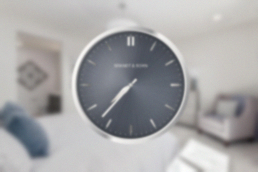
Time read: 7.37
